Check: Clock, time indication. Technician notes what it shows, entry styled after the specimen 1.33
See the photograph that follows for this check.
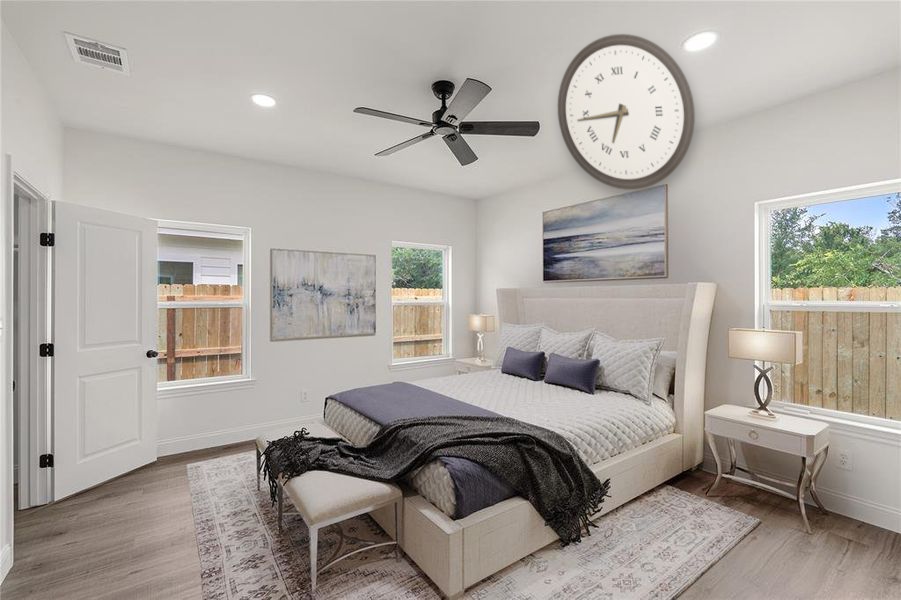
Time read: 6.44
